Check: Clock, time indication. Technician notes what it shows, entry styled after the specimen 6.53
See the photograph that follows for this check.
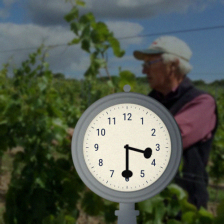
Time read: 3.30
